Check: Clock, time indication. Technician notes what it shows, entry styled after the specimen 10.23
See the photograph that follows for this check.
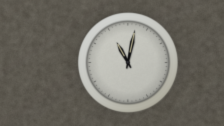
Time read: 11.02
